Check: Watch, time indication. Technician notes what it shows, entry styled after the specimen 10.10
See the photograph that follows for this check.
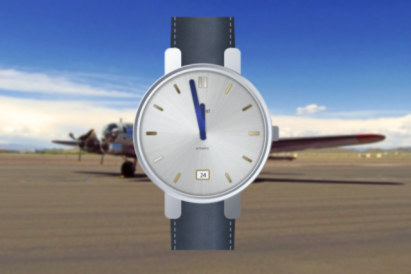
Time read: 11.58
